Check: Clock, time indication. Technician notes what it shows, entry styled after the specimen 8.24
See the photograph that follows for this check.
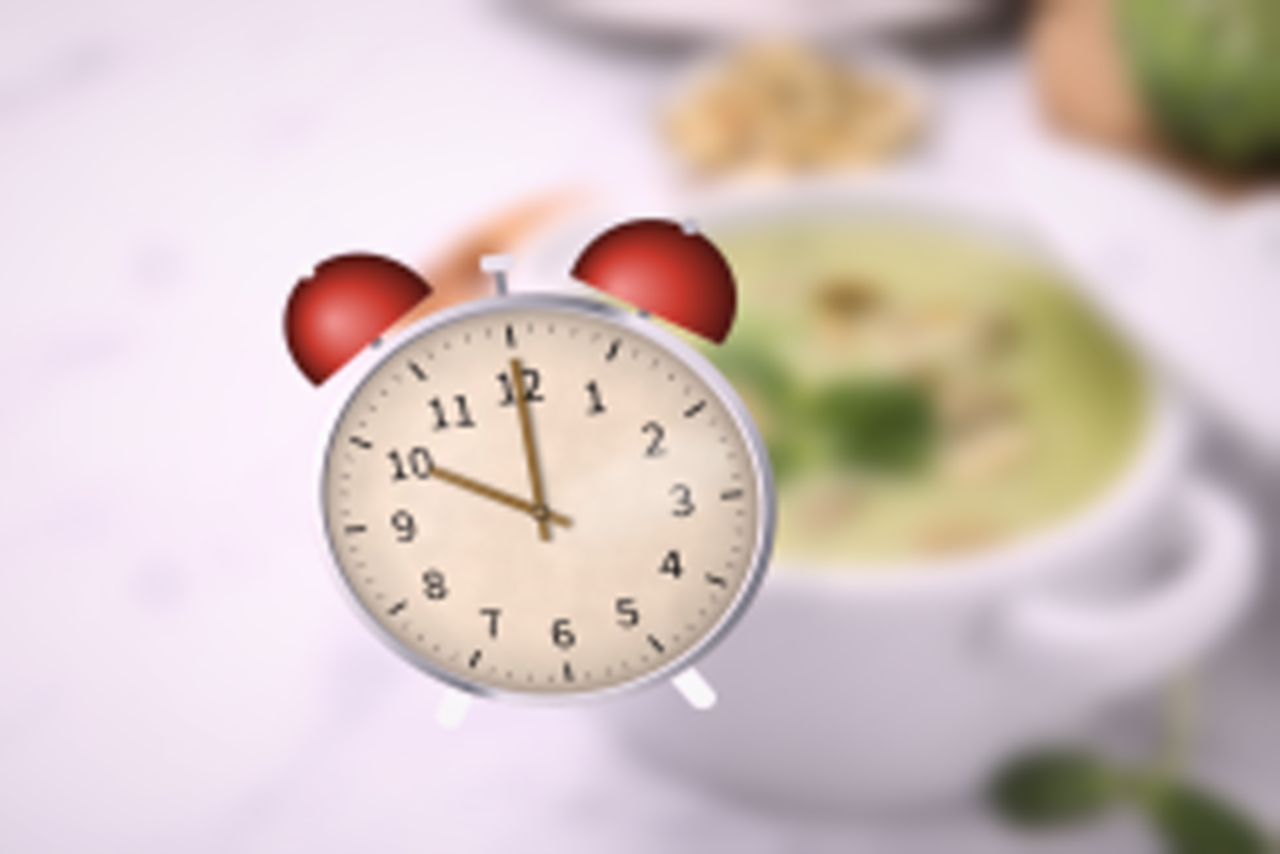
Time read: 10.00
